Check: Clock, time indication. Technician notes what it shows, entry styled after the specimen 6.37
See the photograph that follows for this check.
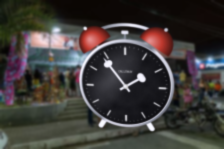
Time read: 1.54
